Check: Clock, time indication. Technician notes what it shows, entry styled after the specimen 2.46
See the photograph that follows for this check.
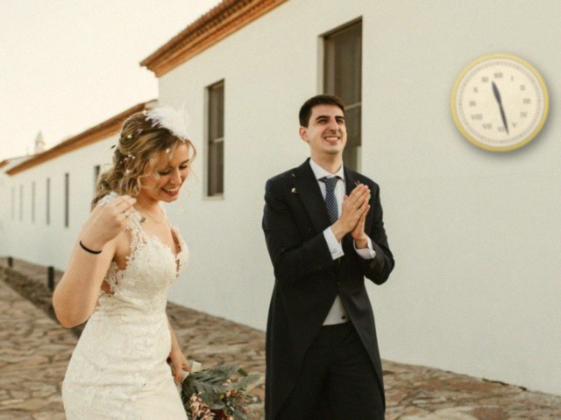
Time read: 11.28
